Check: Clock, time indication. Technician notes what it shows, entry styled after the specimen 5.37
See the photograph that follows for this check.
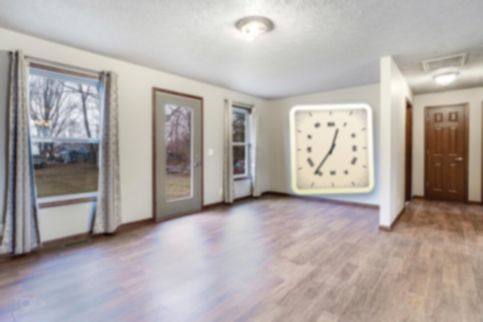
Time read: 12.36
